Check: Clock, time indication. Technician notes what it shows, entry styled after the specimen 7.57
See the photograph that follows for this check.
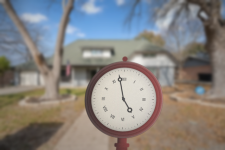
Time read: 4.58
